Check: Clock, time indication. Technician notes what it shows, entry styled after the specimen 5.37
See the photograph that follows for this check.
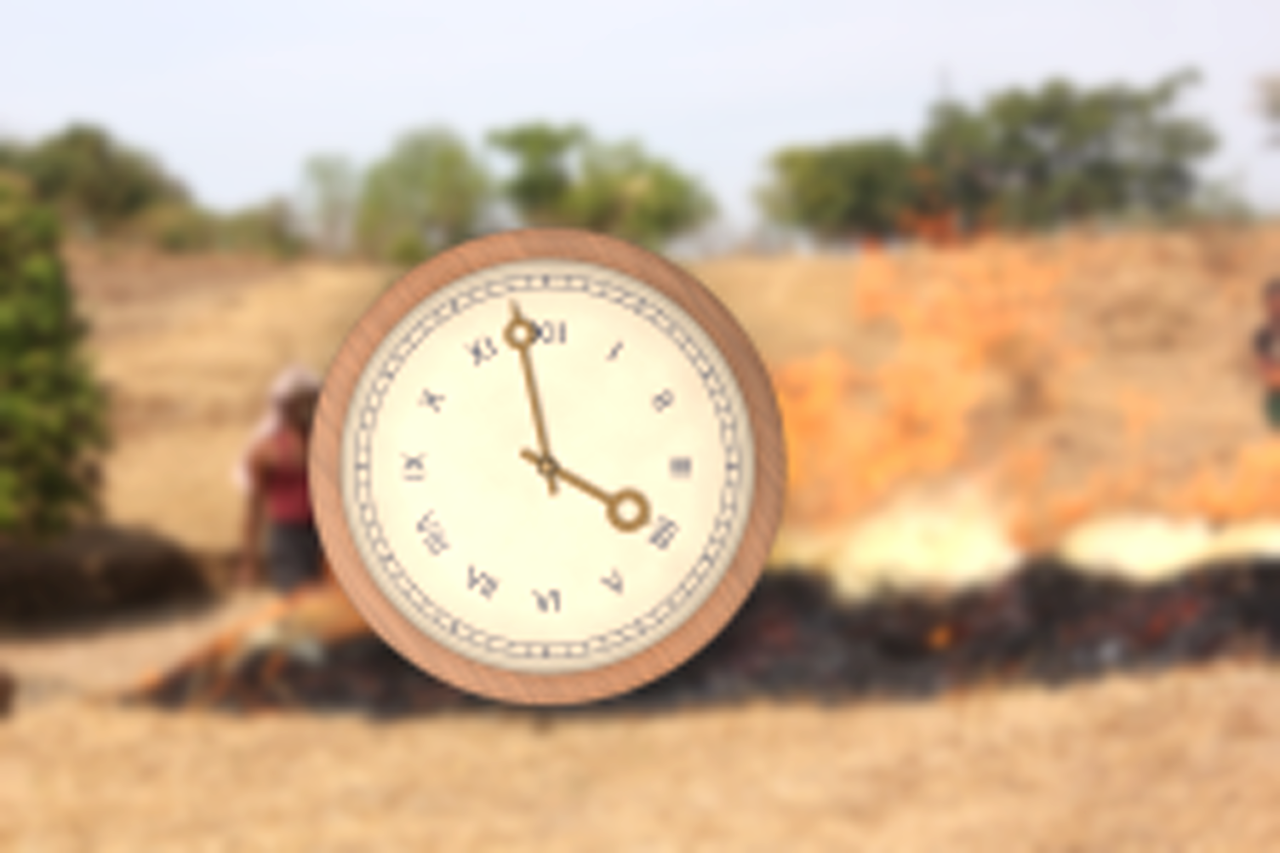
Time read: 3.58
